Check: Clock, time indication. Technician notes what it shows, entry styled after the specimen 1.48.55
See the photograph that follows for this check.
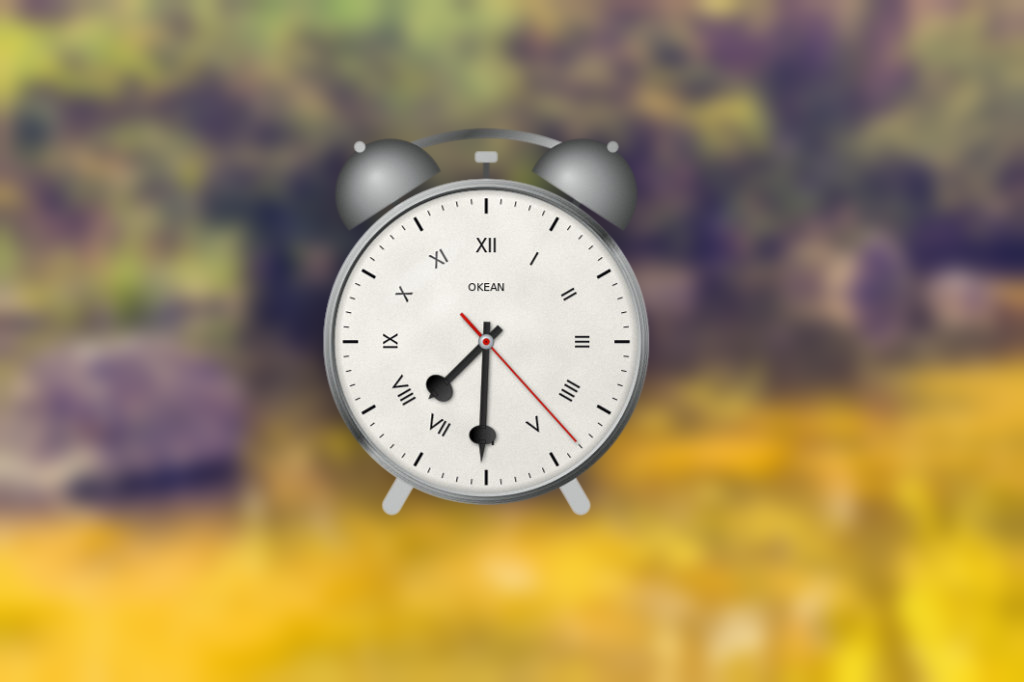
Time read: 7.30.23
